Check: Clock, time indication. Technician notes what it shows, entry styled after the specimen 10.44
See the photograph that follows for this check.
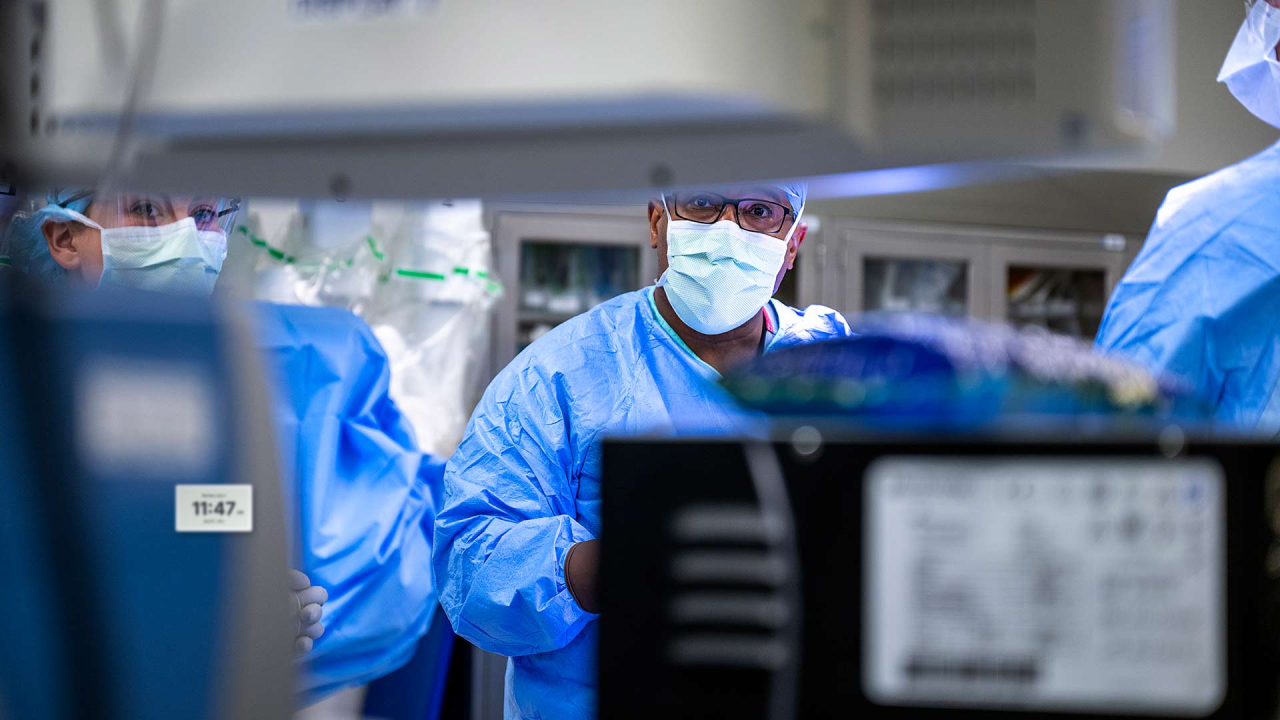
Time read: 11.47
